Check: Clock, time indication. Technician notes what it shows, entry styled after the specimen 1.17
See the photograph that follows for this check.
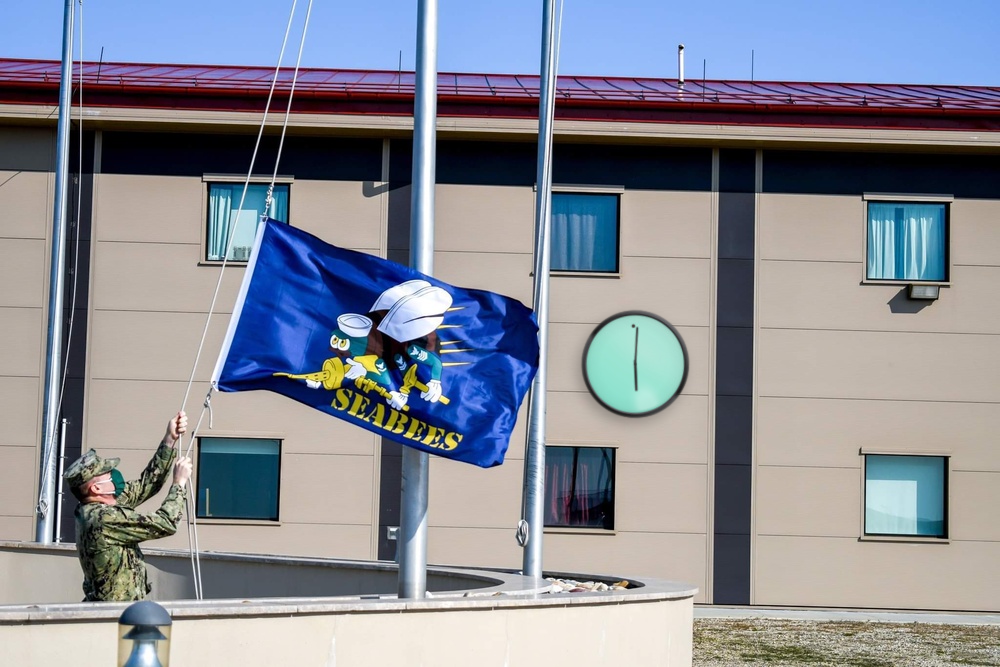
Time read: 6.01
